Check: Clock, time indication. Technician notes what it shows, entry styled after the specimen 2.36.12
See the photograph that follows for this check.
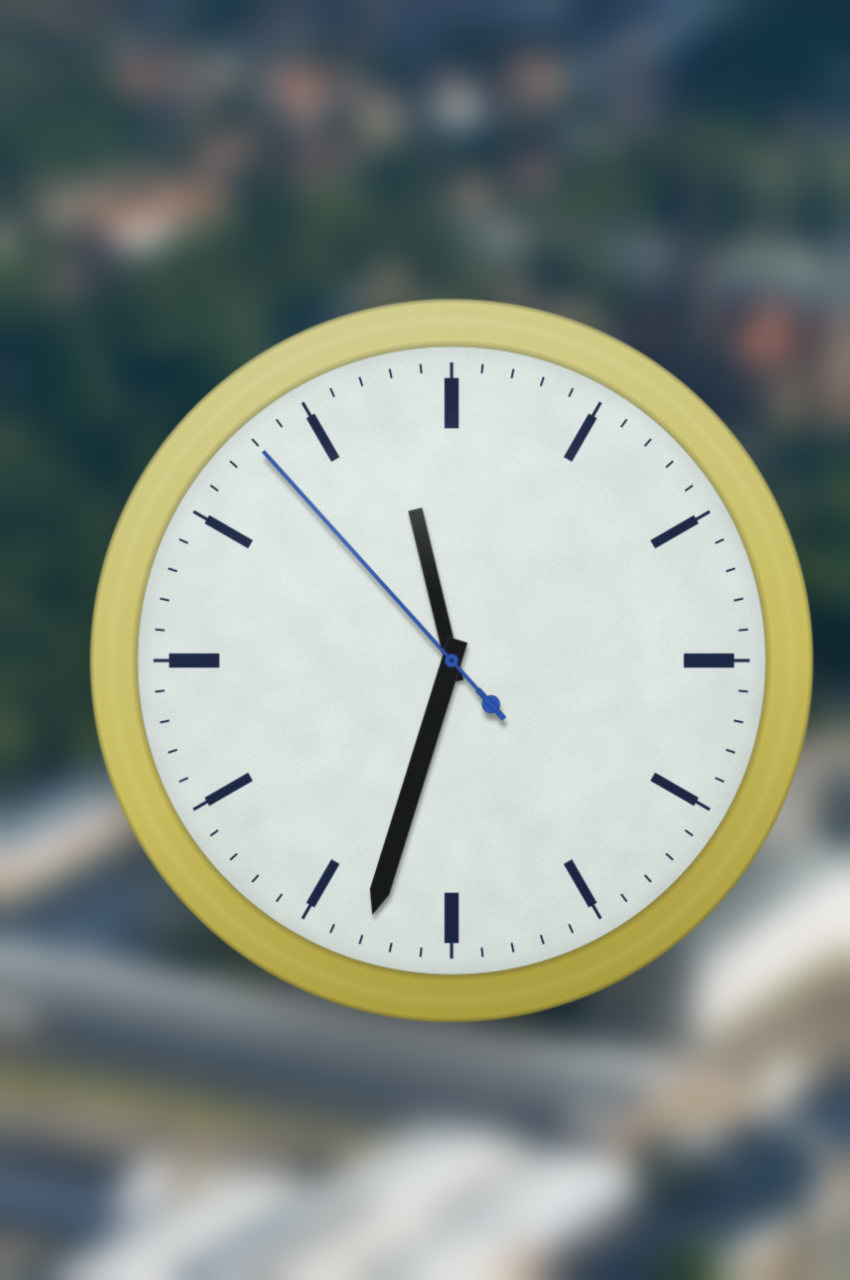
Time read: 11.32.53
